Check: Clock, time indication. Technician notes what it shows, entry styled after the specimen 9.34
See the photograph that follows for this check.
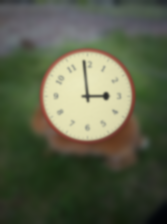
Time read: 2.59
